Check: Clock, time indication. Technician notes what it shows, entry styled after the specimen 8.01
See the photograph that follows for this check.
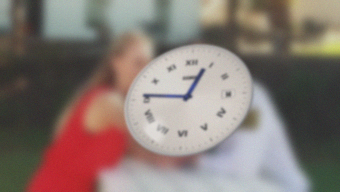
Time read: 12.46
